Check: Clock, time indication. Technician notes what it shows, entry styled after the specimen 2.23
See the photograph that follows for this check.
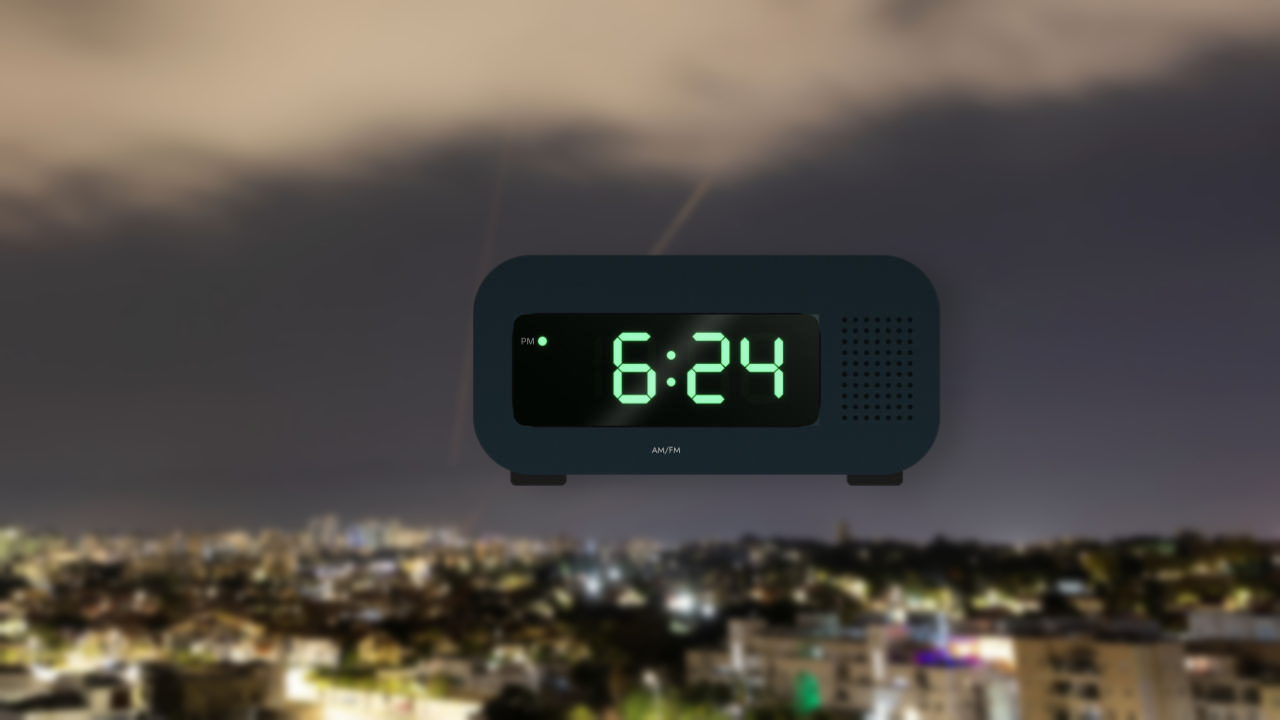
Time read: 6.24
